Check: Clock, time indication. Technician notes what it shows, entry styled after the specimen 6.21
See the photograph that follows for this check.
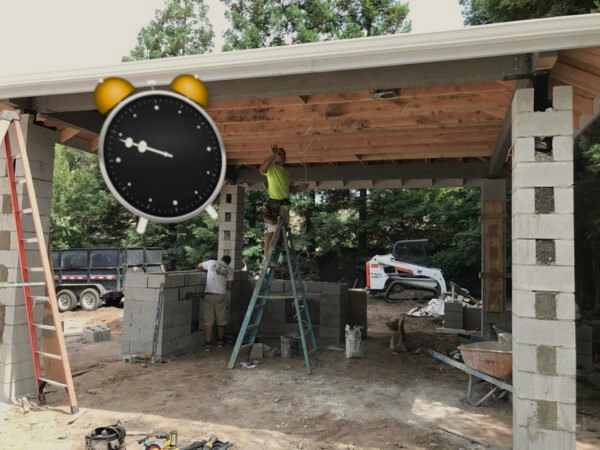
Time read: 9.49
